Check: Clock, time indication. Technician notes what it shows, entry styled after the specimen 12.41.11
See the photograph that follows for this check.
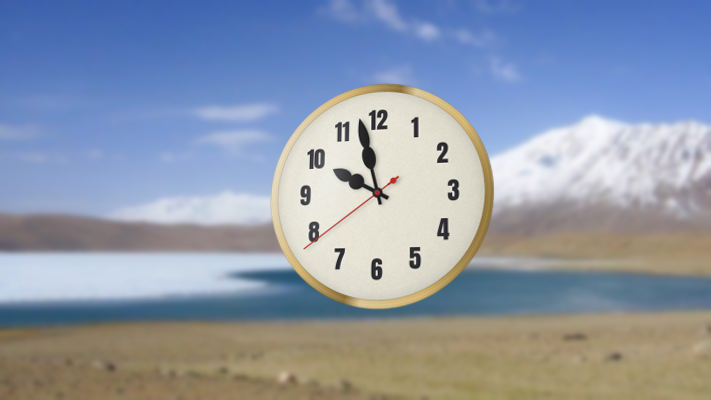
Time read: 9.57.39
